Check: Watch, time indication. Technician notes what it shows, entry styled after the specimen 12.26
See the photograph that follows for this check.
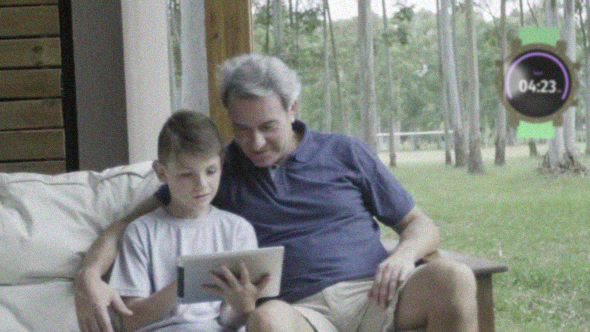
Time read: 4.23
